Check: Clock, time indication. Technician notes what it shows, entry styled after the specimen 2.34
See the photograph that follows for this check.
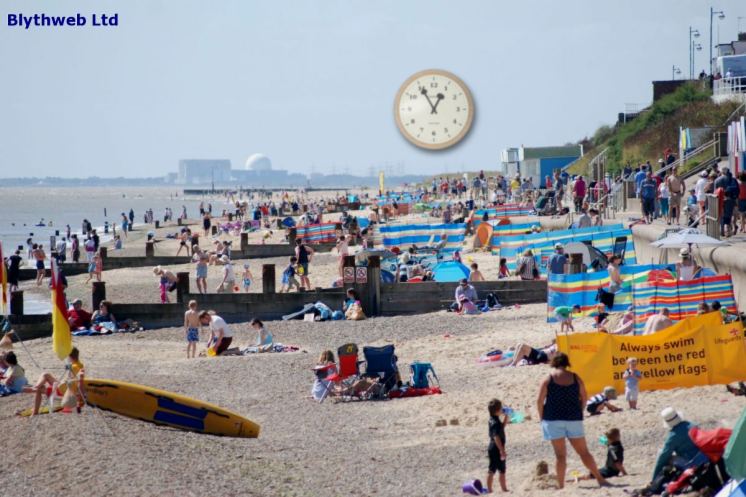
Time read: 12.55
